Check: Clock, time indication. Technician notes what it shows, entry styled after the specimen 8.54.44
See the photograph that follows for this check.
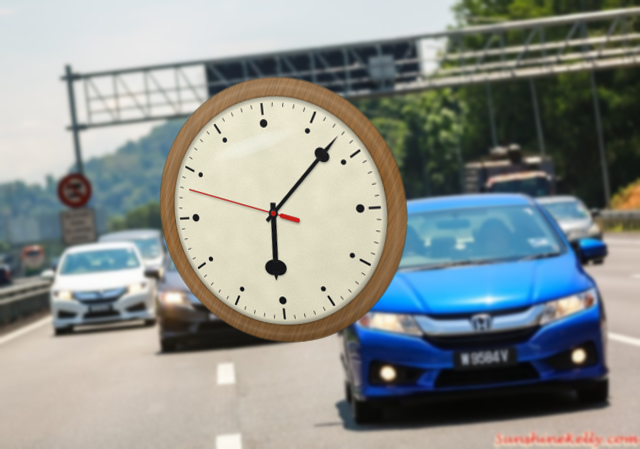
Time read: 6.07.48
